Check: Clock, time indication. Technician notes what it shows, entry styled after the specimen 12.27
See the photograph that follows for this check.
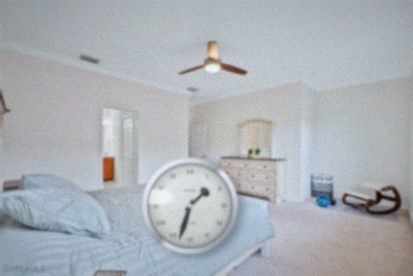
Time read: 1.33
